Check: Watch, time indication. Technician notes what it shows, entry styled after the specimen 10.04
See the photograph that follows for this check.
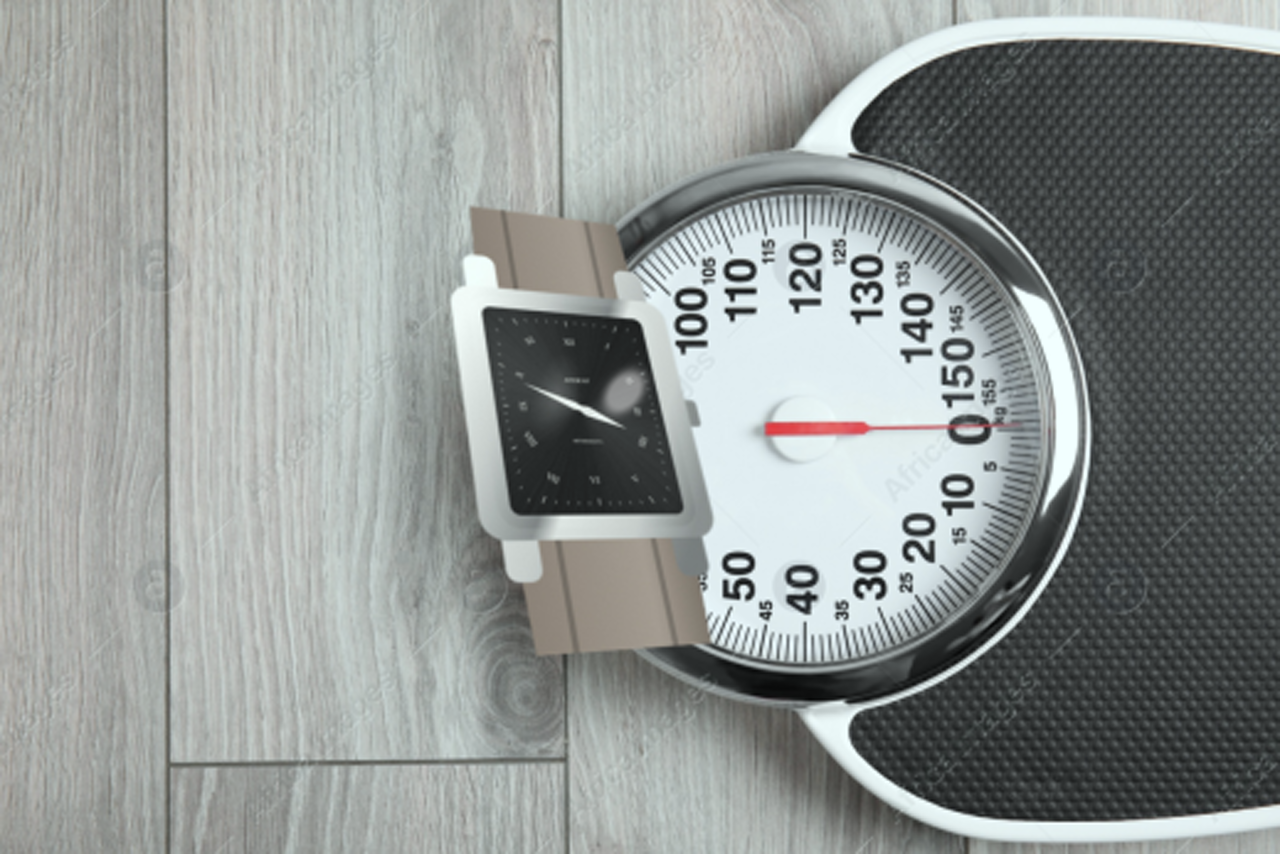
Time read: 3.49
